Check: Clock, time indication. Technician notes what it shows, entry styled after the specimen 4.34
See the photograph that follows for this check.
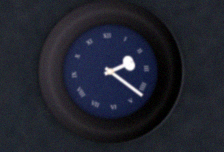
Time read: 2.22
